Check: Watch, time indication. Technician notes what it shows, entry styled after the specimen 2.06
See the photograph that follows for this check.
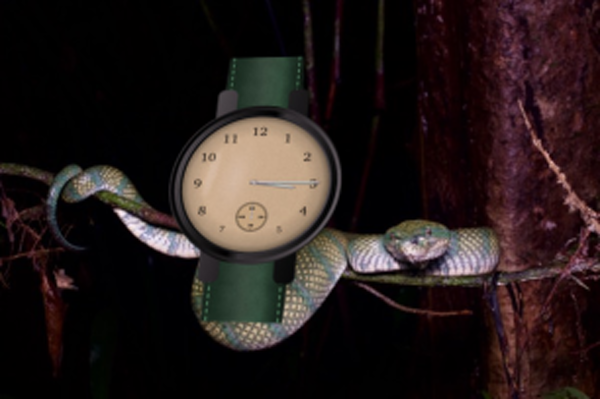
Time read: 3.15
